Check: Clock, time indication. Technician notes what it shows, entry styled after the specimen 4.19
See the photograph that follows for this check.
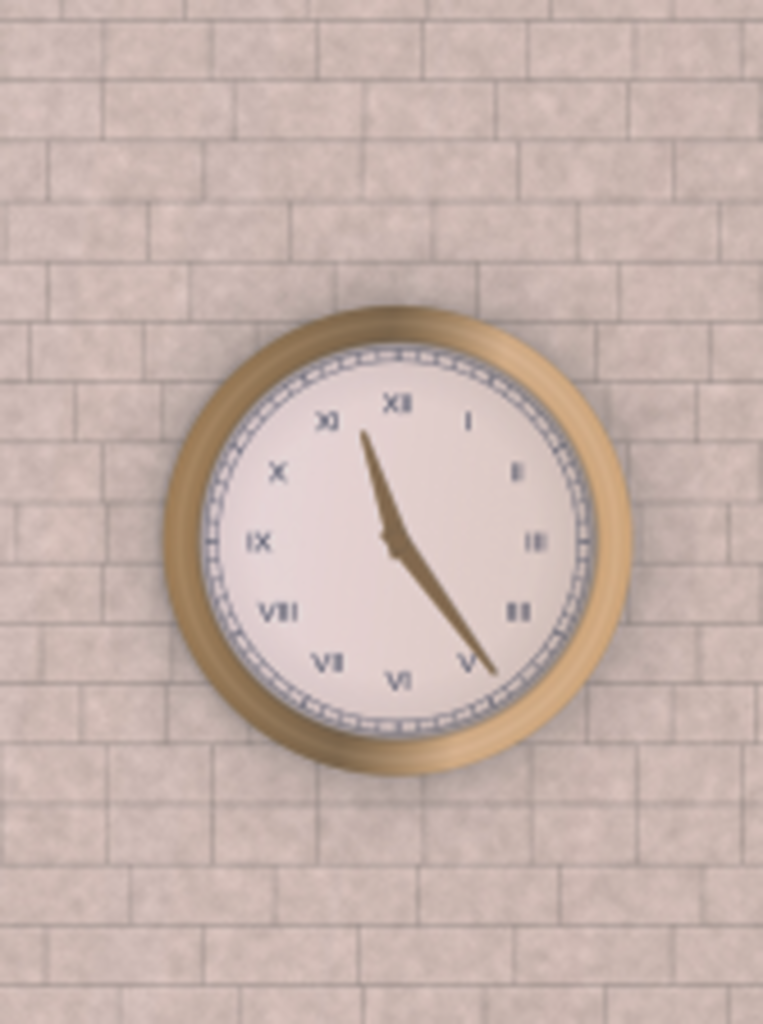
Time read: 11.24
